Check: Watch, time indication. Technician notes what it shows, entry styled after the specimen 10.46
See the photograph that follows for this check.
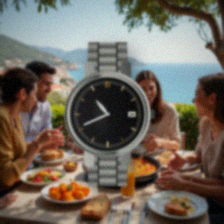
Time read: 10.41
